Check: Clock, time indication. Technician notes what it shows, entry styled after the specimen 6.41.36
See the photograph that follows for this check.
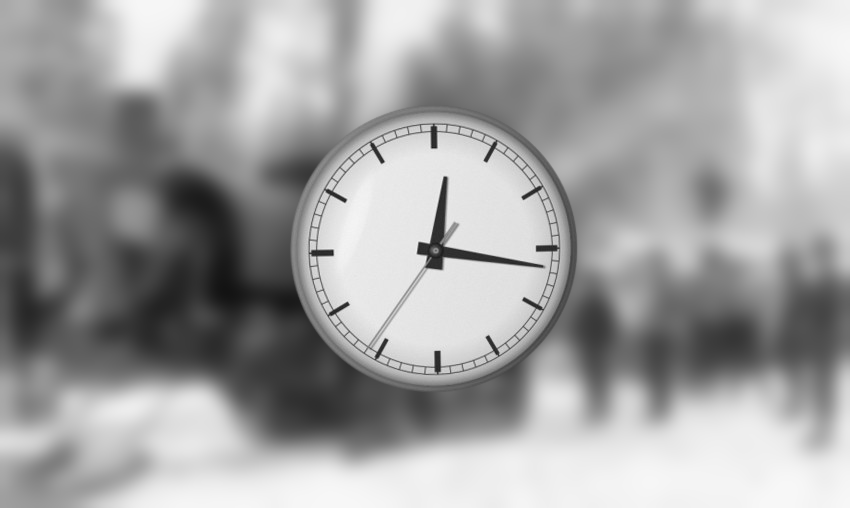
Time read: 12.16.36
